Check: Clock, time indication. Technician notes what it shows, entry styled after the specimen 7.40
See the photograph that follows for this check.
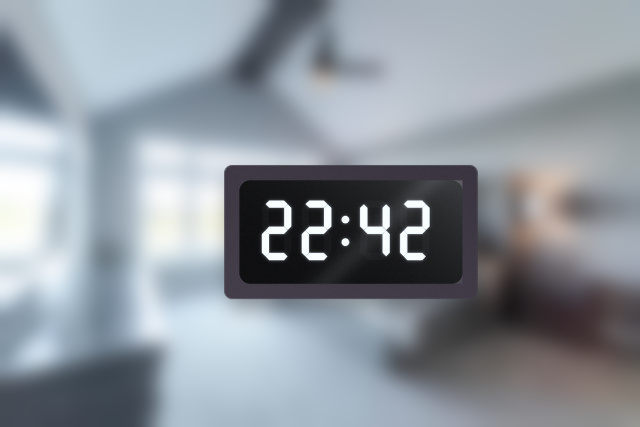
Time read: 22.42
